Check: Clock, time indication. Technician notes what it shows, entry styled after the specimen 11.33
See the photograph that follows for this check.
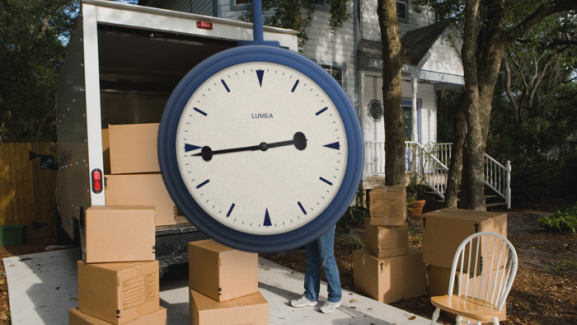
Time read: 2.44
